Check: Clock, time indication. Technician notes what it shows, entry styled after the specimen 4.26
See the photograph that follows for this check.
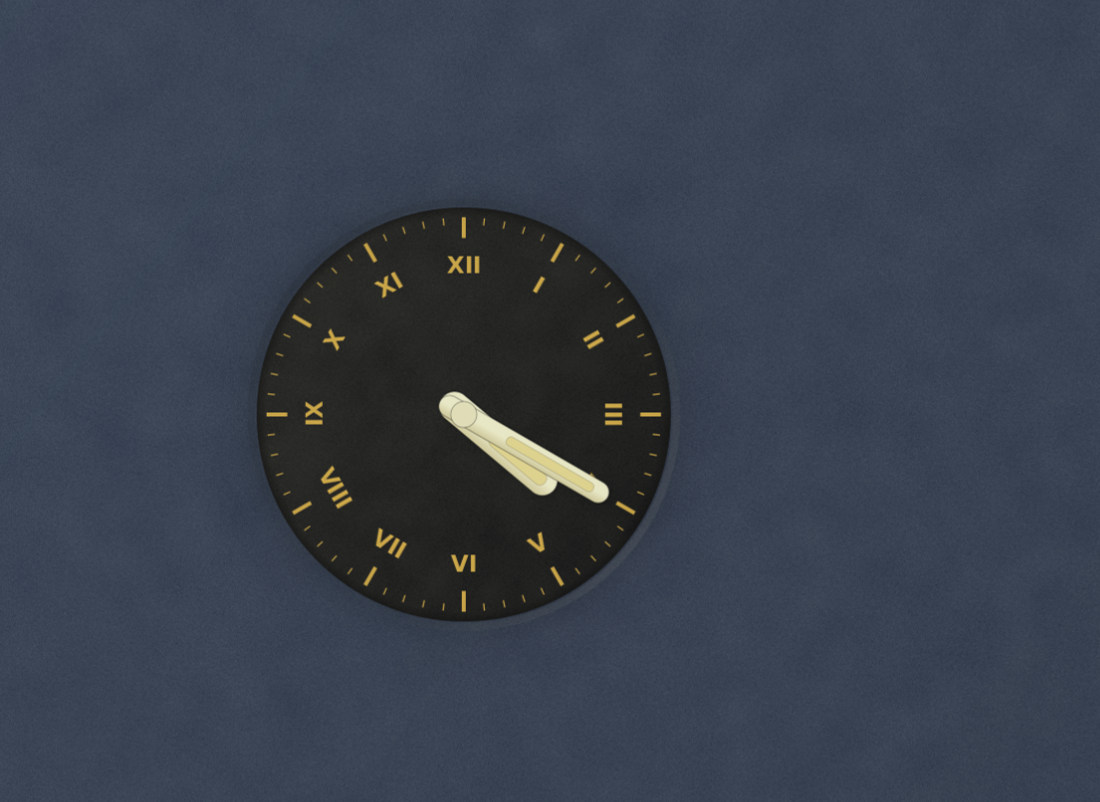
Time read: 4.20
